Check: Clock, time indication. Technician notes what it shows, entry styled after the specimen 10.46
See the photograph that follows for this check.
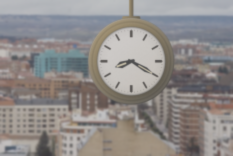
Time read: 8.20
